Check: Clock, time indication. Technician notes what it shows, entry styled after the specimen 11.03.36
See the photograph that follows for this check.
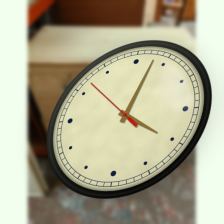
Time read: 4.02.52
